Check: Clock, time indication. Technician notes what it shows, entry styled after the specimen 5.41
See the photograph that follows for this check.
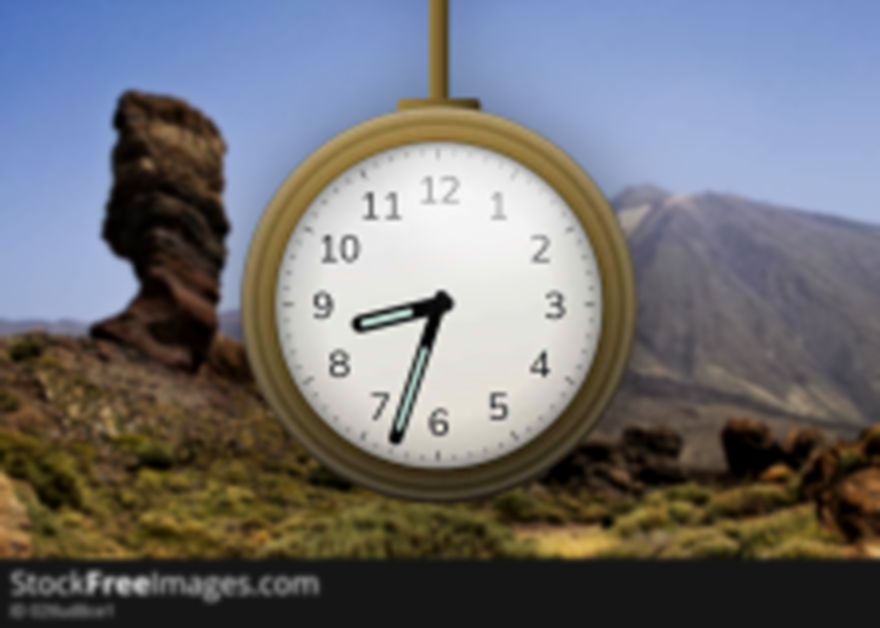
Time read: 8.33
